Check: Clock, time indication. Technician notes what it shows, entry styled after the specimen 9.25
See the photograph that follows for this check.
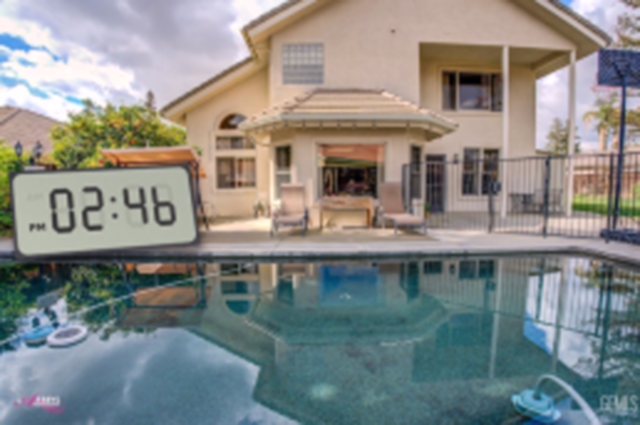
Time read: 2.46
